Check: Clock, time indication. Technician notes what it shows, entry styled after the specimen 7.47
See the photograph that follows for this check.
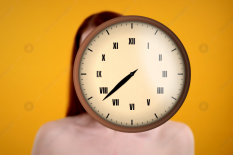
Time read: 7.38
